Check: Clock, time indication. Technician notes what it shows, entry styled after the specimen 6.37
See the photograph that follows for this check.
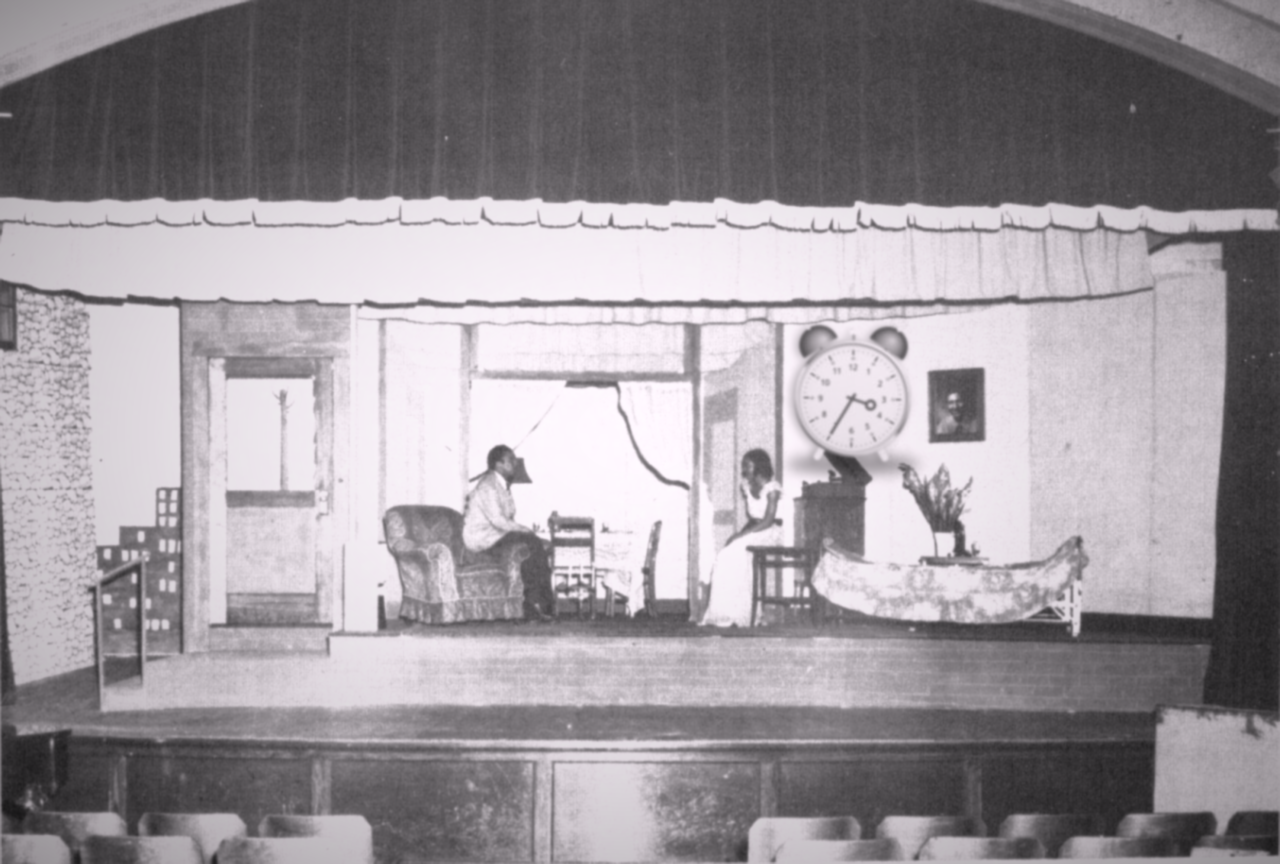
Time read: 3.35
